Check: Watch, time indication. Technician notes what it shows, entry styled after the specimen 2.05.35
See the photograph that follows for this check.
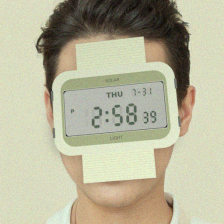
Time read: 2.58.39
